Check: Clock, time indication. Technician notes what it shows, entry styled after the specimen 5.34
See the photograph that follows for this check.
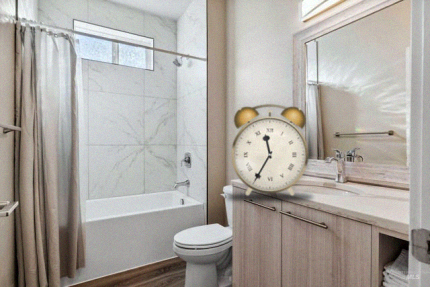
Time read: 11.35
